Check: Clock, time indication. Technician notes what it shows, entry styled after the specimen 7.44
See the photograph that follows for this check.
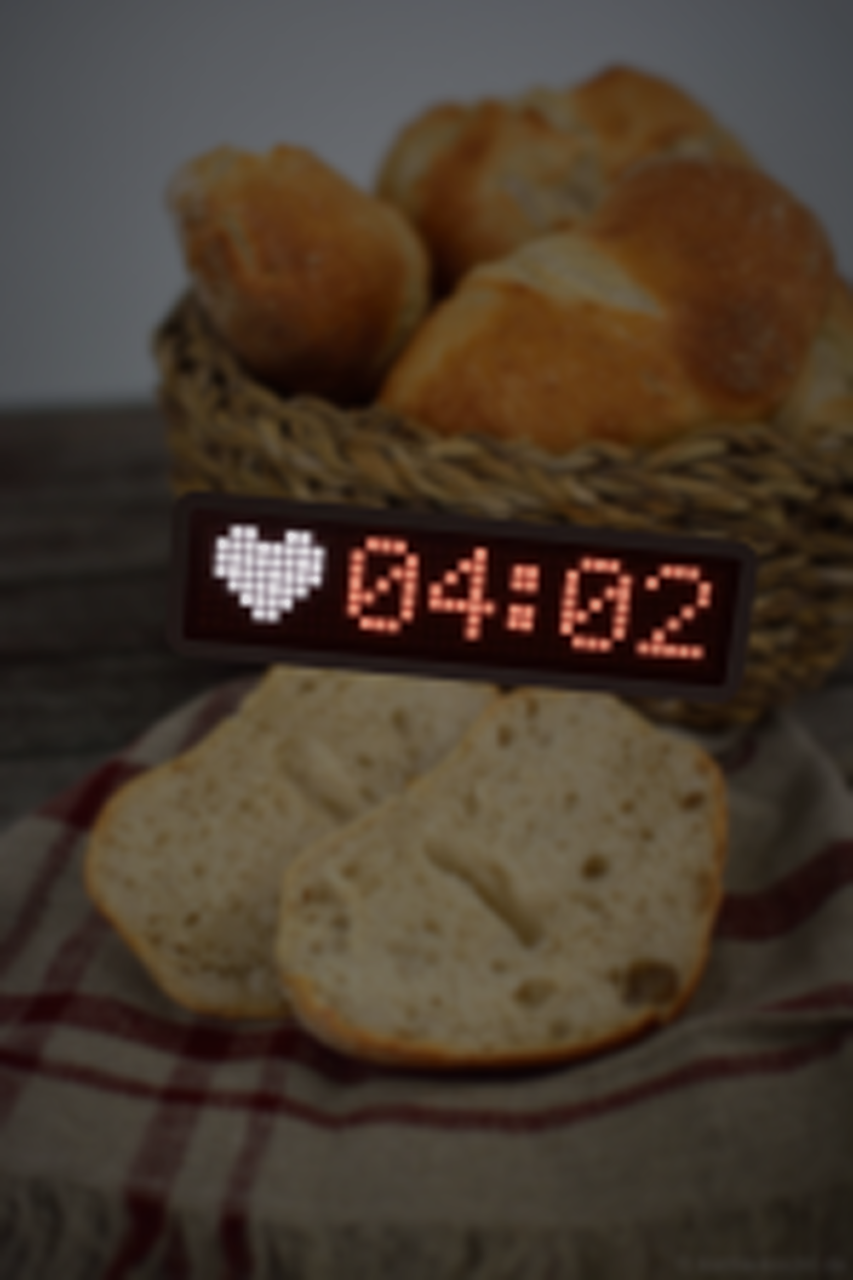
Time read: 4.02
